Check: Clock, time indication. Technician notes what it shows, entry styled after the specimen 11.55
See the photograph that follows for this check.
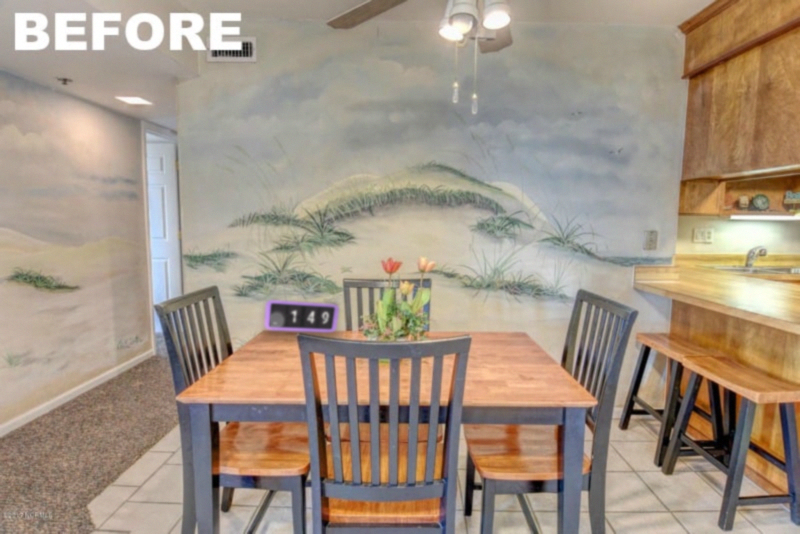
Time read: 1.49
